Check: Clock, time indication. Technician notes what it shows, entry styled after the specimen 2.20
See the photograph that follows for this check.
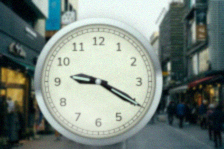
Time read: 9.20
